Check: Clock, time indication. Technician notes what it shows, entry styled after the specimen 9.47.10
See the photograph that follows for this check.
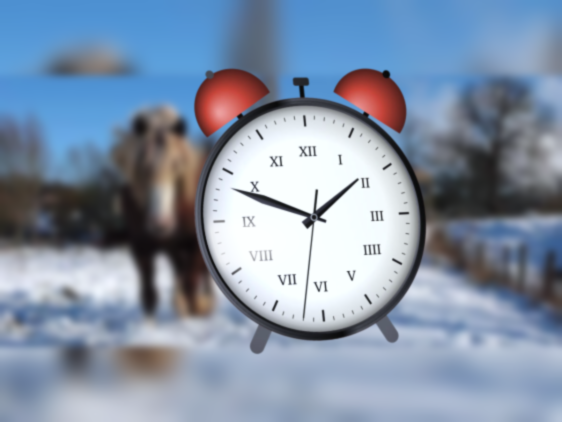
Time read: 1.48.32
